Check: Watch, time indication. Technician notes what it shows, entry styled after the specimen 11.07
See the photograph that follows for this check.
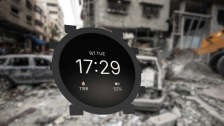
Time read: 17.29
